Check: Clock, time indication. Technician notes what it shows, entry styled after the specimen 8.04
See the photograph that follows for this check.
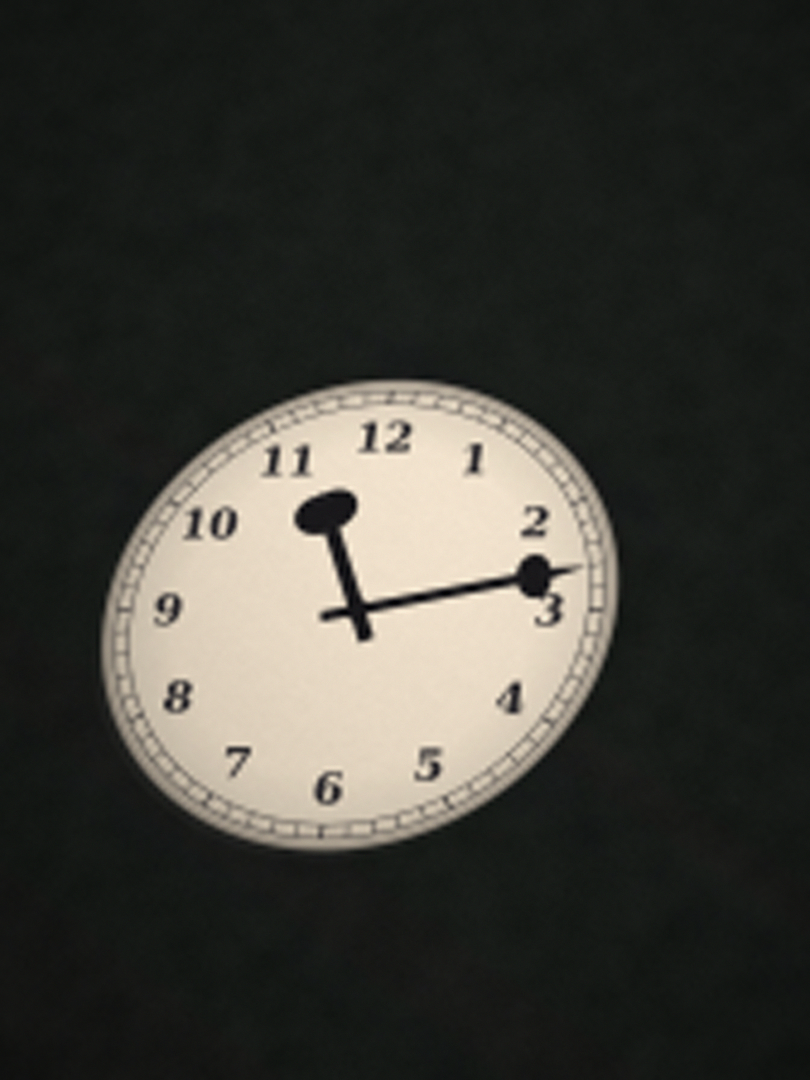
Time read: 11.13
